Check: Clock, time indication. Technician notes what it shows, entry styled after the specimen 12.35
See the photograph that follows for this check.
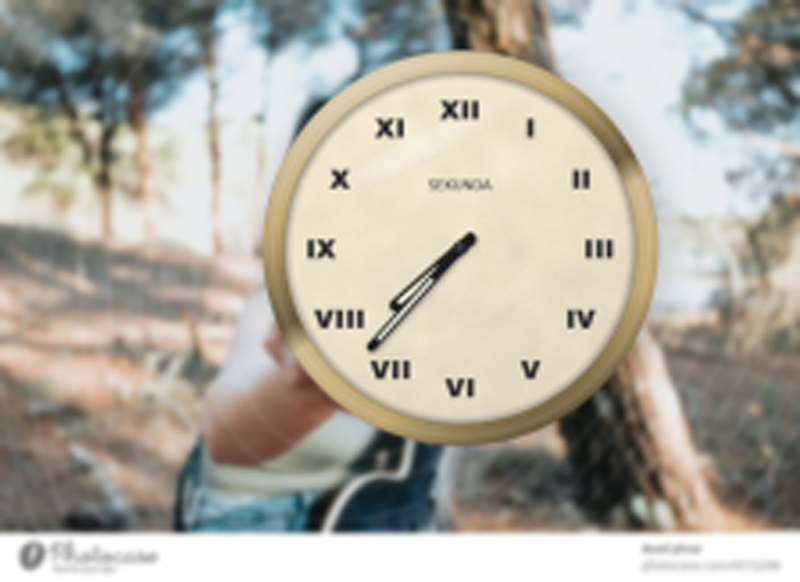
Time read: 7.37
